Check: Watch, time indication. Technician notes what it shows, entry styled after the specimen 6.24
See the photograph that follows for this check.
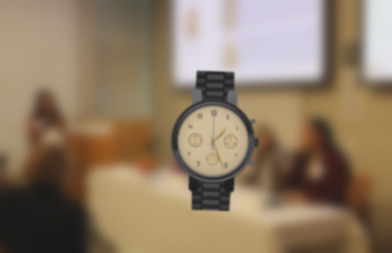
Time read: 1.26
